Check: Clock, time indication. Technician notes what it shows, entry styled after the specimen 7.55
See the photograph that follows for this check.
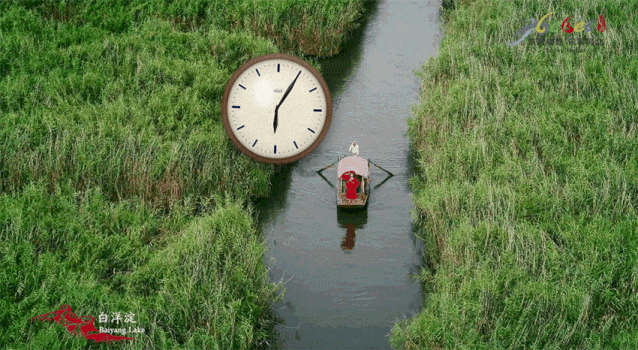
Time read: 6.05
